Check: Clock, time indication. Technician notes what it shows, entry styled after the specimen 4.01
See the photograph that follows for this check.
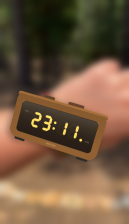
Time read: 23.11
